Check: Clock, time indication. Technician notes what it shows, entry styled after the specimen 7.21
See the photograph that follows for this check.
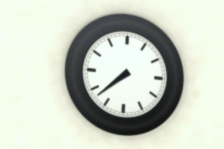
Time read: 7.38
